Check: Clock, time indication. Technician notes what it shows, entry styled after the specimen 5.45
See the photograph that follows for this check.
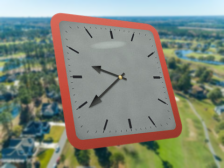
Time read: 9.39
